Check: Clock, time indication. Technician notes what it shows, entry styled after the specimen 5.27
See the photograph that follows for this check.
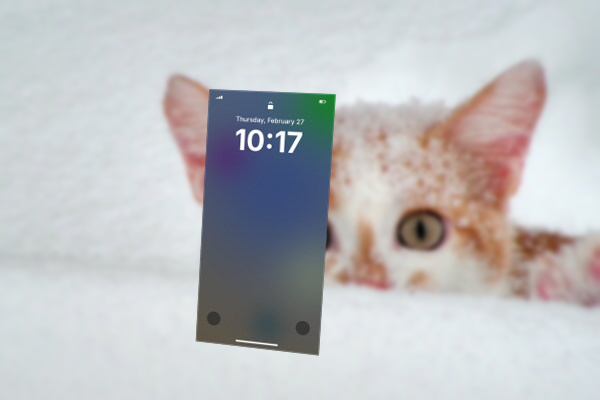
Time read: 10.17
